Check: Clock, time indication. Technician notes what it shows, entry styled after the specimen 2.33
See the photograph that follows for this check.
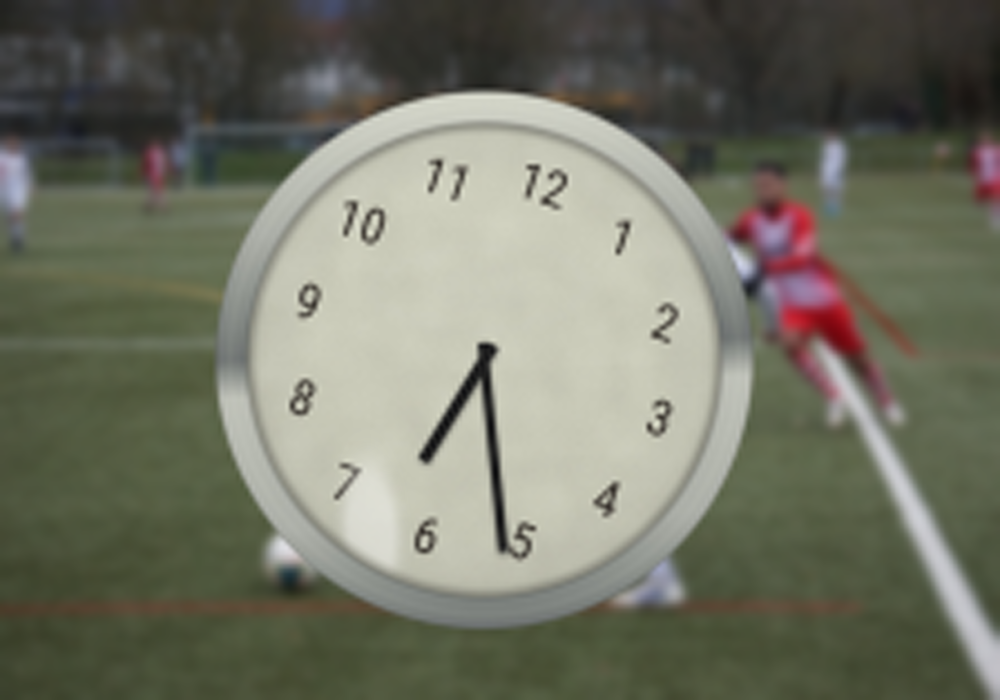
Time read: 6.26
